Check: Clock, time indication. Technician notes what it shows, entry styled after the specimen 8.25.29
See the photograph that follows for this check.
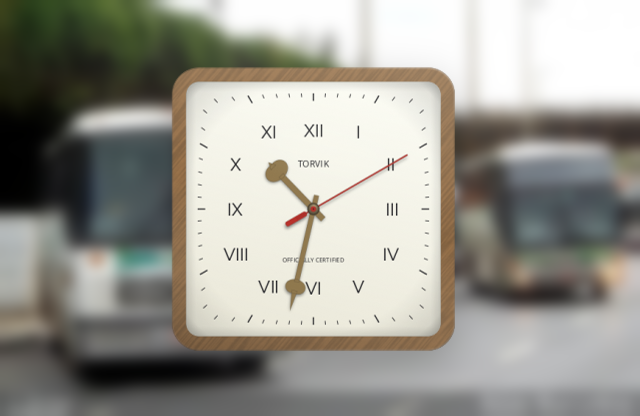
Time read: 10.32.10
